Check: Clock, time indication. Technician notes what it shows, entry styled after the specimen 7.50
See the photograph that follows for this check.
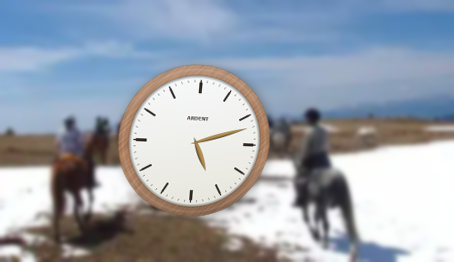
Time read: 5.12
